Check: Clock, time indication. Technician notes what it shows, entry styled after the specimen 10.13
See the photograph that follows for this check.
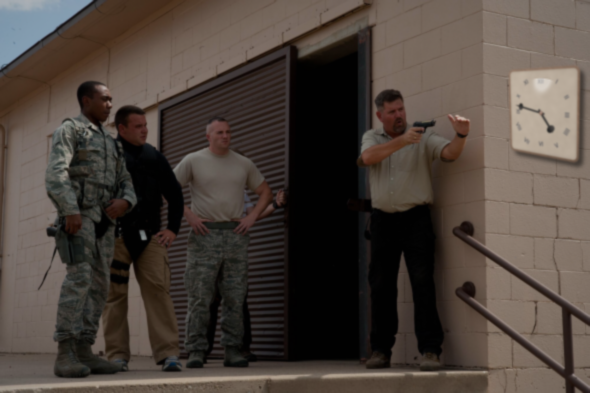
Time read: 4.47
